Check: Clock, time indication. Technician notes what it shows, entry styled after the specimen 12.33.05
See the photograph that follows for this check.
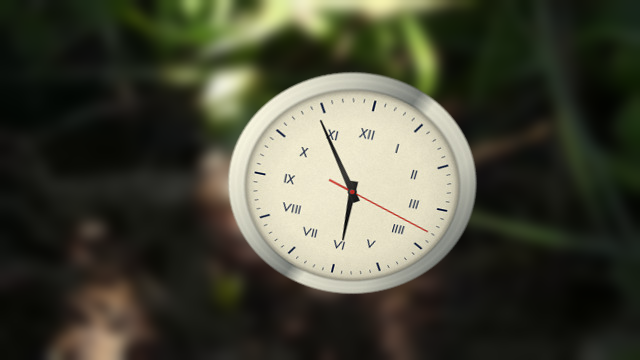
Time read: 5.54.18
